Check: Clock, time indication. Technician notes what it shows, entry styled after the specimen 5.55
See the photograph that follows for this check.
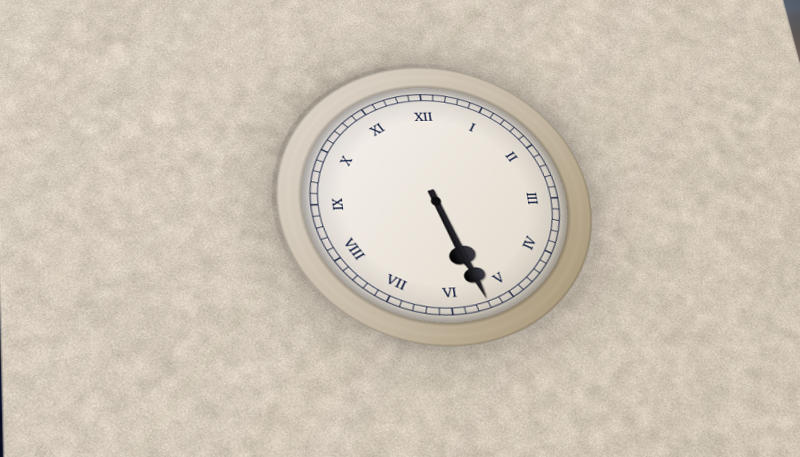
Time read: 5.27
